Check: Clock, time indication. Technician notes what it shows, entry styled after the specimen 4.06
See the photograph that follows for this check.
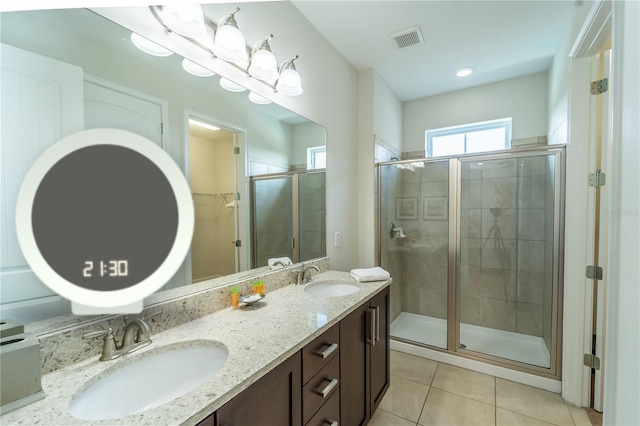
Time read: 21.30
